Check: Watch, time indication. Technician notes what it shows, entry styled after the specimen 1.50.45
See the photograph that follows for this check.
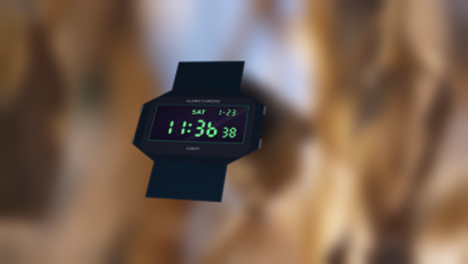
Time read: 11.36.38
